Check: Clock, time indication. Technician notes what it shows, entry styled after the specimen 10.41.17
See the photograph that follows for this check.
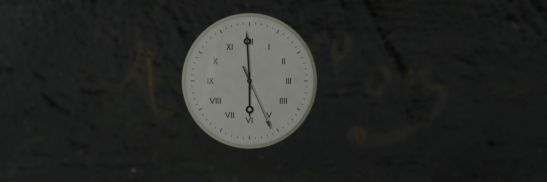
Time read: 5.59.26
